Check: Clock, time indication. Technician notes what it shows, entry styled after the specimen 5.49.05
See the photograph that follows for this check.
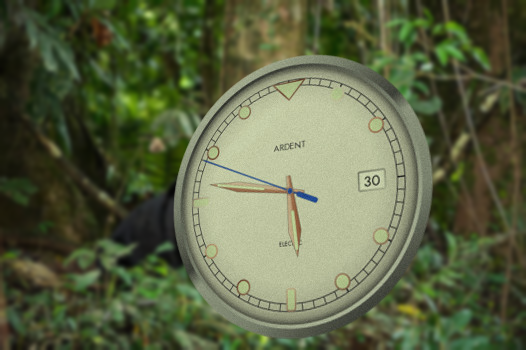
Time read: 5.46.49
